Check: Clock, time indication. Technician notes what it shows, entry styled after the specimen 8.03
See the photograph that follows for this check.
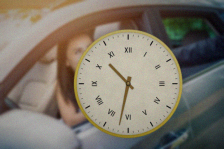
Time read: 10.32
